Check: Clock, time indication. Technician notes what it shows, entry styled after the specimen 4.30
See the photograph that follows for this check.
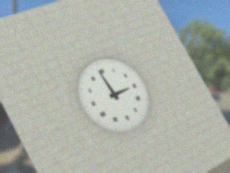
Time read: 2.59
